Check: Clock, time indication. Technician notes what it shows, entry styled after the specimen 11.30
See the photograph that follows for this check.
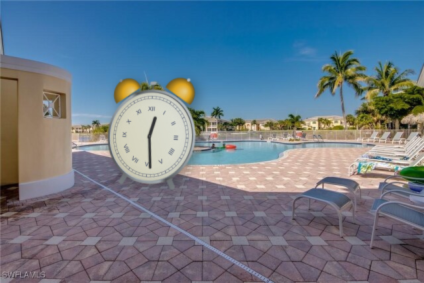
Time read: 12.29
